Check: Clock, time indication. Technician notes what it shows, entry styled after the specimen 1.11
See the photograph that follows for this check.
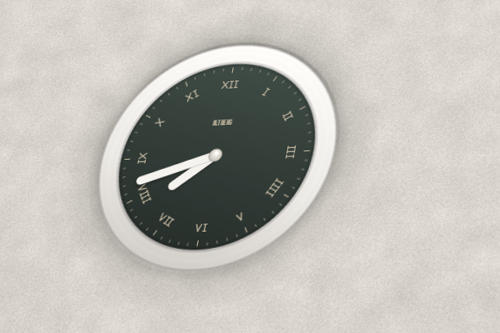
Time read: 7.42
